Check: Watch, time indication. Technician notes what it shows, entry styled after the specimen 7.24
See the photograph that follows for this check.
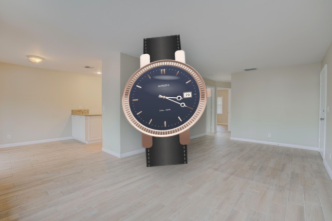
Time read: 3.20
